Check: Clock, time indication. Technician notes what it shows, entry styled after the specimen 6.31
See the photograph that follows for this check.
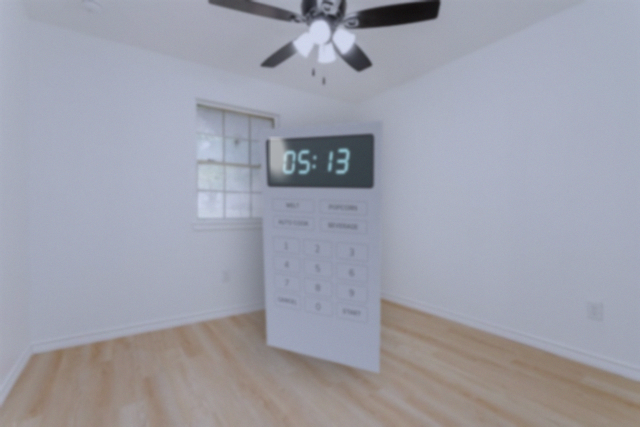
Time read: 5.13
